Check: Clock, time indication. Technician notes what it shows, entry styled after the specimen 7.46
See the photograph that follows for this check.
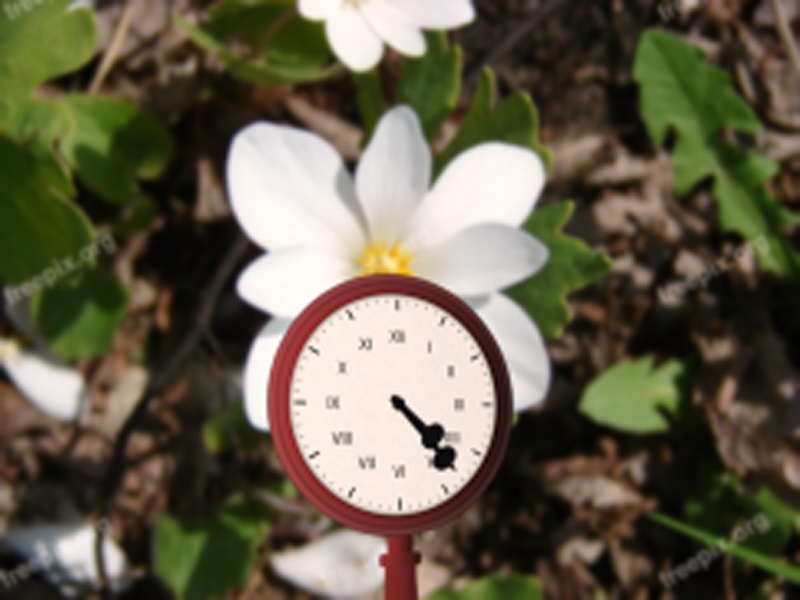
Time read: 4.23
